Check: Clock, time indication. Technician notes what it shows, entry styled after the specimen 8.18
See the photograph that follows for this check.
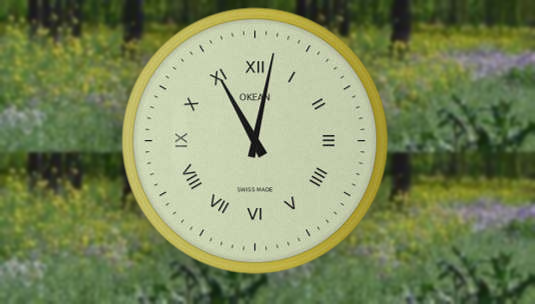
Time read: 11.02
